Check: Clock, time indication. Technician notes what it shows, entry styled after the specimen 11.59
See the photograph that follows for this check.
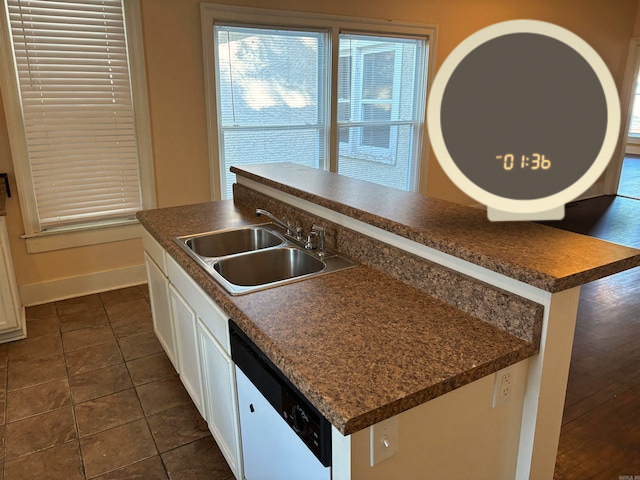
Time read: 1.36
